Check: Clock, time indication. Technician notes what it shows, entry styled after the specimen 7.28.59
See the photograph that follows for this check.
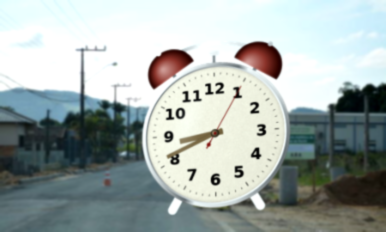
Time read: 8.41.05
